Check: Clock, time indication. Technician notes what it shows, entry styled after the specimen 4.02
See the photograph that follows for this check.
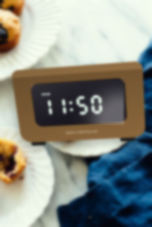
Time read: 11.50
